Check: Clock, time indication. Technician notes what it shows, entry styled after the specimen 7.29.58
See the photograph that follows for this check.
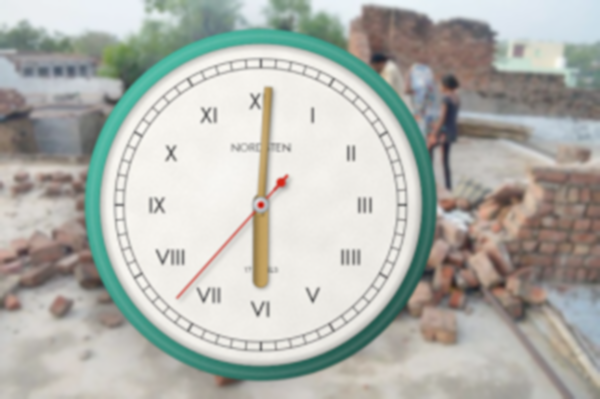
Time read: 6.00.37
